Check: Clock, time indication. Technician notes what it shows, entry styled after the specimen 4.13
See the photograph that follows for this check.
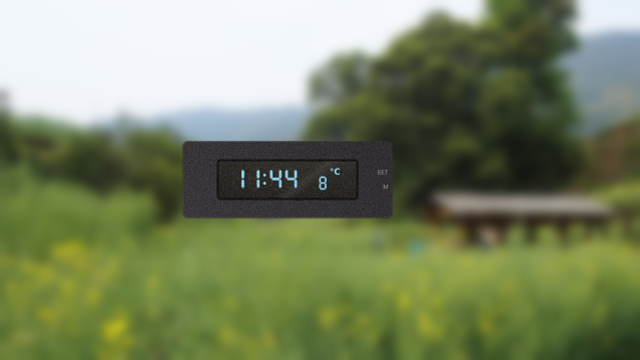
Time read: 11.44
